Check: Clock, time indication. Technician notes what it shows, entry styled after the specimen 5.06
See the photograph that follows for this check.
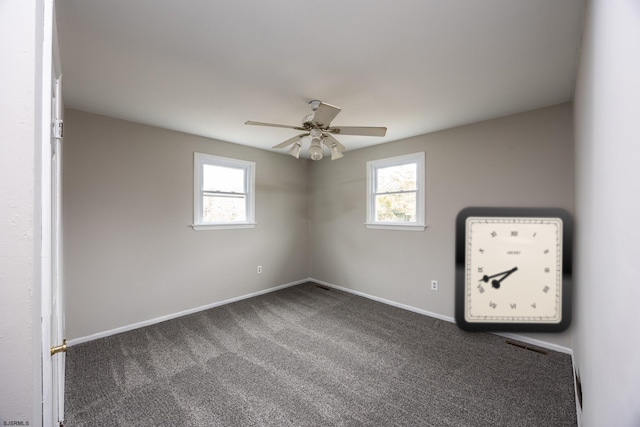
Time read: 7.42
